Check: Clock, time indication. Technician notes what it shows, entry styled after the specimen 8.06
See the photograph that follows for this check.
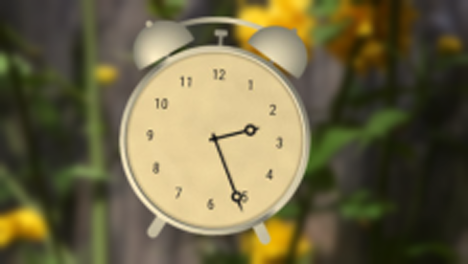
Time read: 2.26
